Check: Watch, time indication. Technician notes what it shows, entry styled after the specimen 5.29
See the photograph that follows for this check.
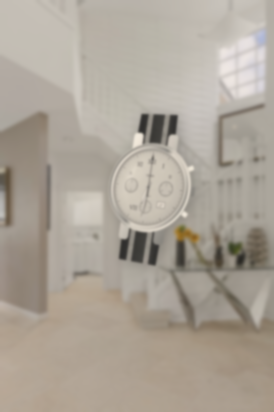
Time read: 6.31
